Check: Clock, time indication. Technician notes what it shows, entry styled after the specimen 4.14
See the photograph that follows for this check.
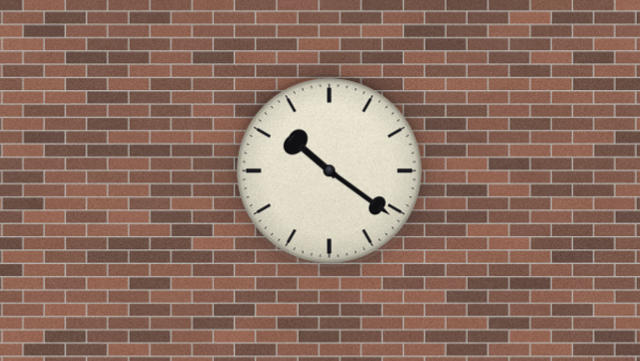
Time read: 10.21
